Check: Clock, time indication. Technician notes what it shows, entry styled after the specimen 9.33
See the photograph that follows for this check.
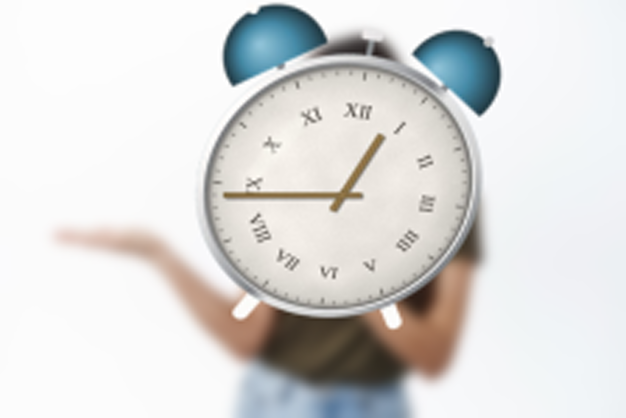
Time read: 12.44
